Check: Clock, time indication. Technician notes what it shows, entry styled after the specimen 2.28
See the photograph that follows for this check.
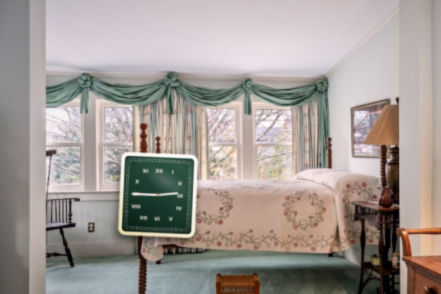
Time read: 2.45
